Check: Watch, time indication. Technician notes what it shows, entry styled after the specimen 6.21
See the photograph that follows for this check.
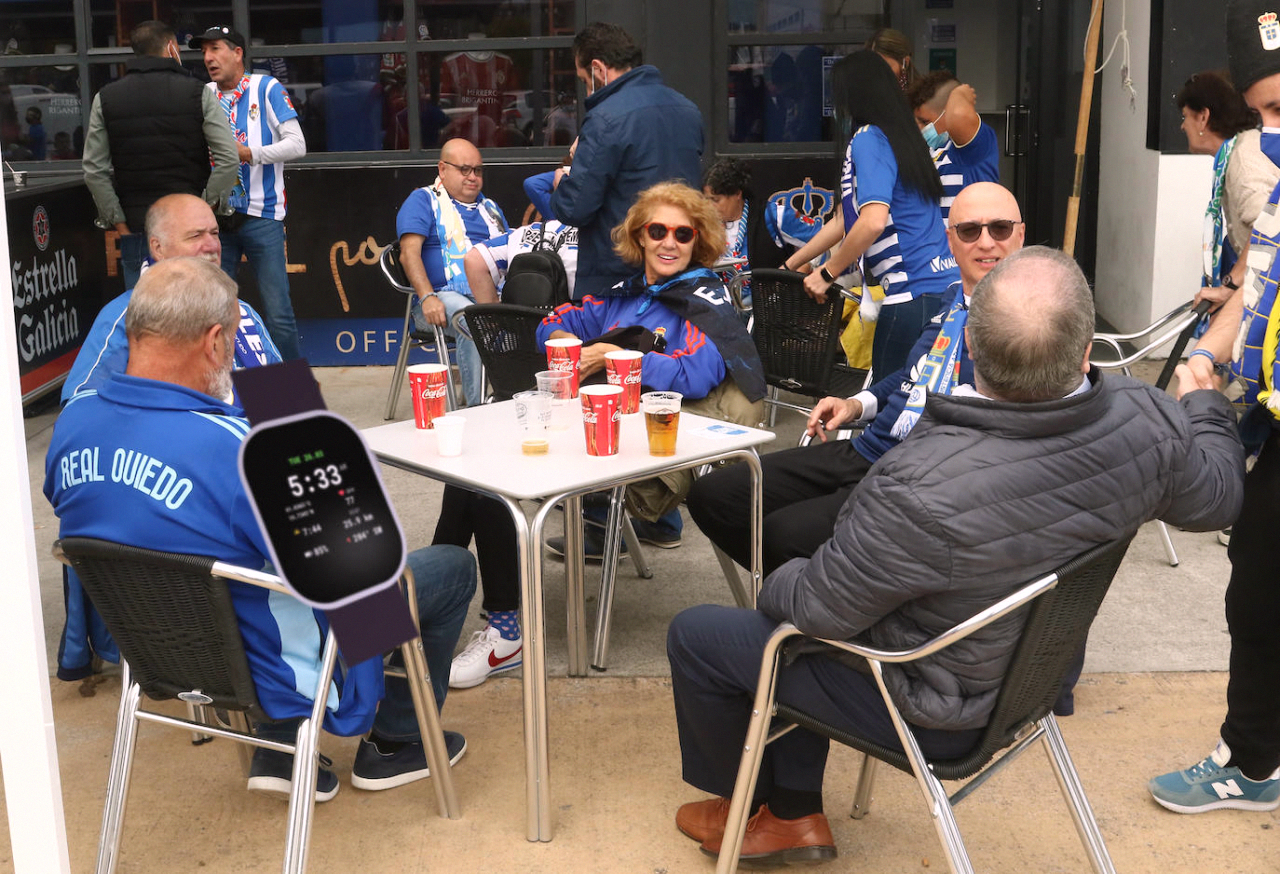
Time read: 5.33
